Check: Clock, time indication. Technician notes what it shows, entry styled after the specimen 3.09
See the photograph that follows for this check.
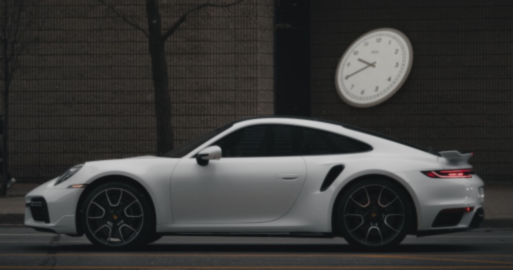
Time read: 9.40
